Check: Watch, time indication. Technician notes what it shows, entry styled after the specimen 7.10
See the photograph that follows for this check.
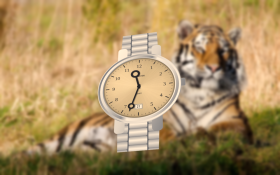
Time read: 11.33
